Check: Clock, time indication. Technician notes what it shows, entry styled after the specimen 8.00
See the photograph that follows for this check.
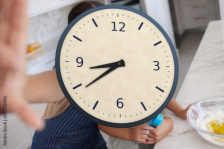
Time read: 8.39
